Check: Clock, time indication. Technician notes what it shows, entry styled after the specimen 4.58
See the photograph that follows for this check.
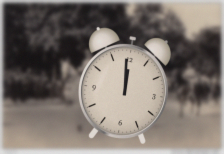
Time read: 11.59
